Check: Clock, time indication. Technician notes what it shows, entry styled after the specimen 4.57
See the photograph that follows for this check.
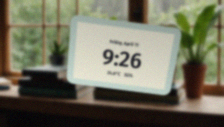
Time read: 9.26
